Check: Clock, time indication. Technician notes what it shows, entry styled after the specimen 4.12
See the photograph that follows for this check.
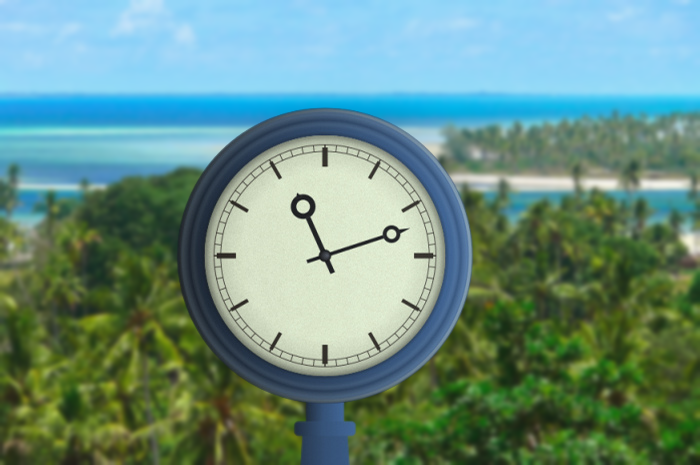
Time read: 11.12
